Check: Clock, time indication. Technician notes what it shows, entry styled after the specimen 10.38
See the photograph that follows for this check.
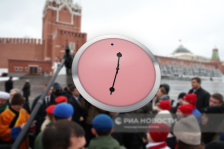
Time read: 12.34
